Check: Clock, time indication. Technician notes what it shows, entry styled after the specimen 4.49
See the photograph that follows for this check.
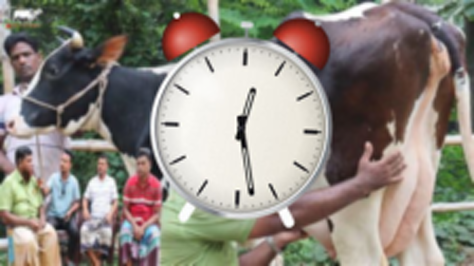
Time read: 12.28
